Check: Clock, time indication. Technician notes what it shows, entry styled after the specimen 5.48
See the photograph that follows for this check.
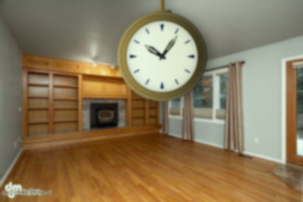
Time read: 10.06
